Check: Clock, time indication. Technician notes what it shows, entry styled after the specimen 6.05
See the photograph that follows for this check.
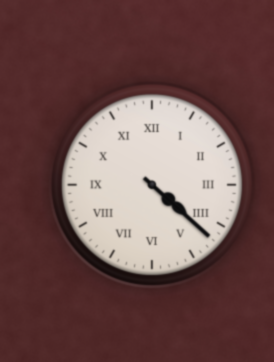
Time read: 4.22
